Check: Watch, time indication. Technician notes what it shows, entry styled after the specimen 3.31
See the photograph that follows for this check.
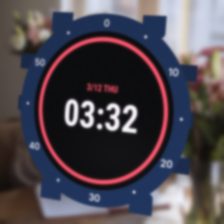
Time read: 3.32
